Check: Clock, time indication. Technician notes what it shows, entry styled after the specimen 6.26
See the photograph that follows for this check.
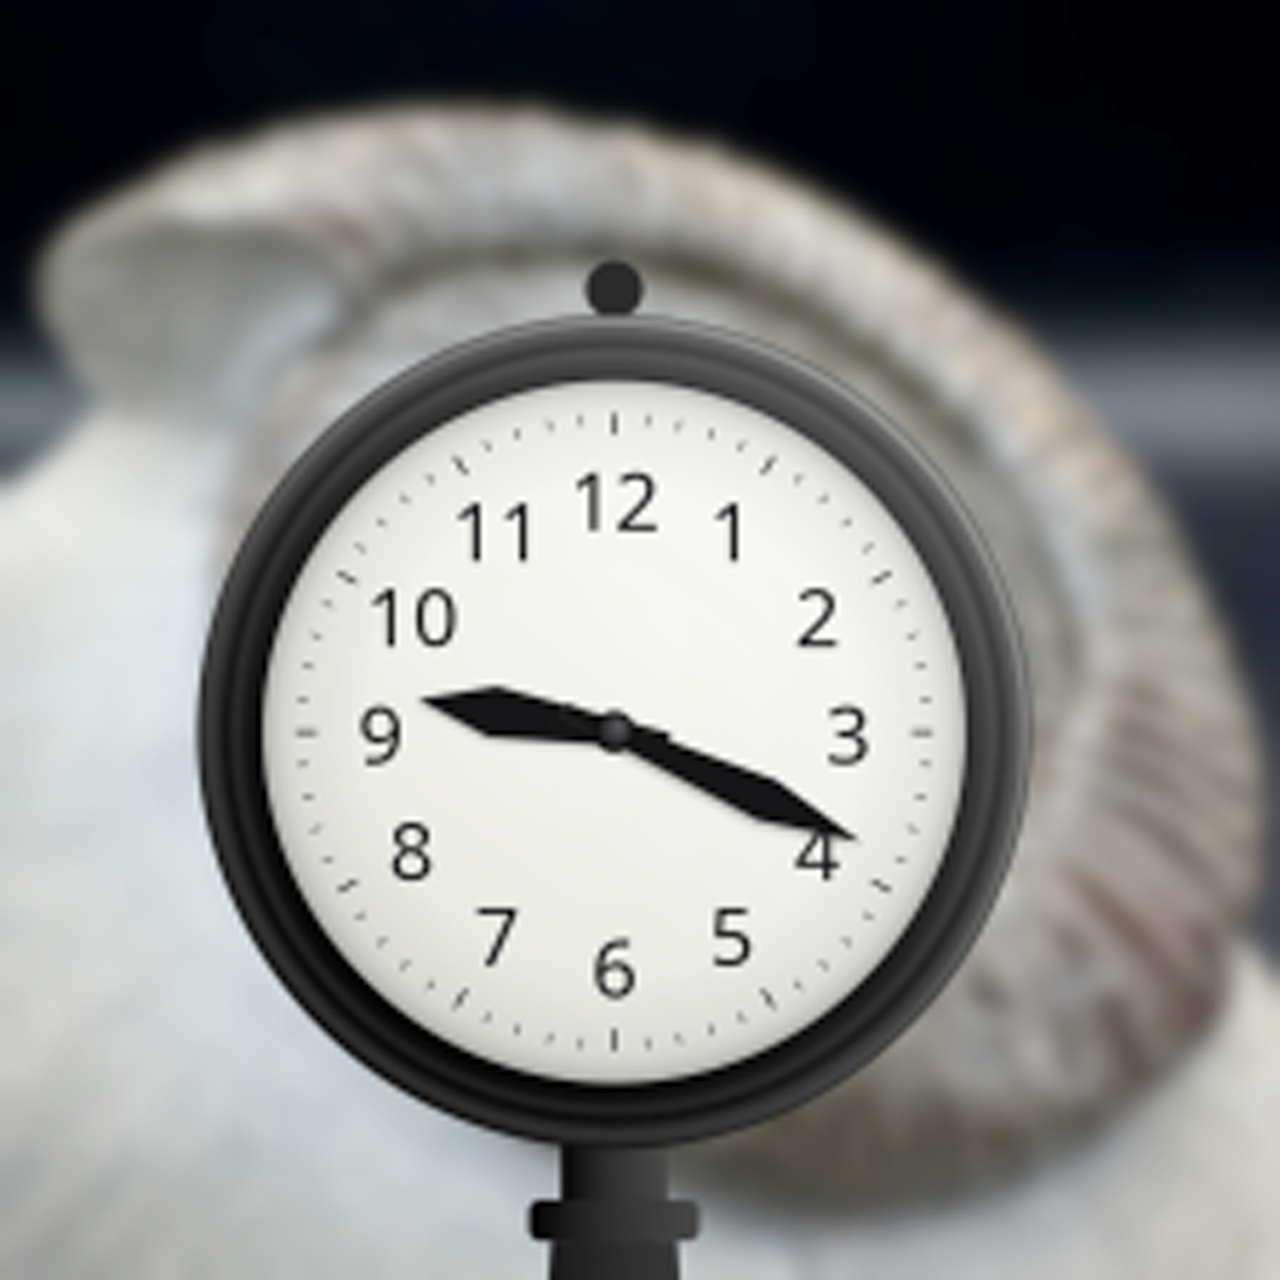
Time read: 9.19
